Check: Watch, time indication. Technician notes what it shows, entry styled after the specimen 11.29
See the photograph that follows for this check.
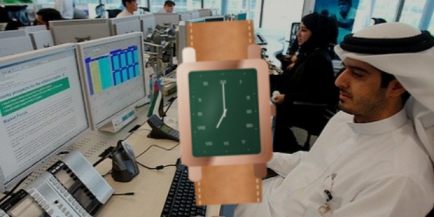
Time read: 7.00
